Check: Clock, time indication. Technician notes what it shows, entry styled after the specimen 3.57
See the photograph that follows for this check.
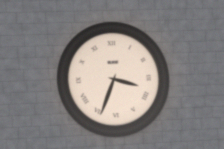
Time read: 3.34
